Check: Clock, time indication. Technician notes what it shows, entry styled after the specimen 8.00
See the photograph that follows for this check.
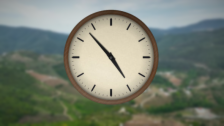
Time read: 4.53
